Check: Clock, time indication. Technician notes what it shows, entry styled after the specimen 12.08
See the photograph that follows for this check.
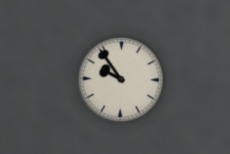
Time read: 9.54
